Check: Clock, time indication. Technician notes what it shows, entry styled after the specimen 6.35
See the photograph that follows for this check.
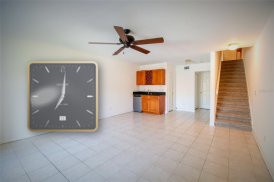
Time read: 7.01
